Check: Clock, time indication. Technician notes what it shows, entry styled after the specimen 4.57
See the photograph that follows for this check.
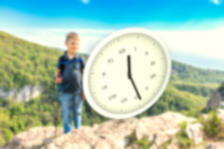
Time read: 12.29
